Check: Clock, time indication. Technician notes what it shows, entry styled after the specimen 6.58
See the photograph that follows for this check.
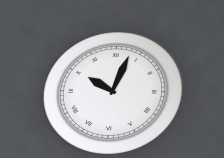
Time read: 10.03
